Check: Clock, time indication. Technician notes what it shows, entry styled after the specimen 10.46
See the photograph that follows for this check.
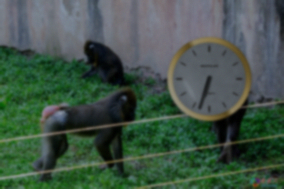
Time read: 6.33
